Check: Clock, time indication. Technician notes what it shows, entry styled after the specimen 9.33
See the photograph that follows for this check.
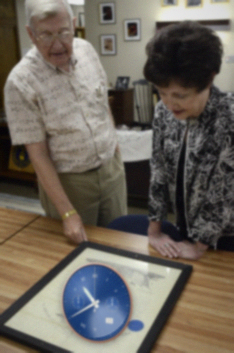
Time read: 10.40
